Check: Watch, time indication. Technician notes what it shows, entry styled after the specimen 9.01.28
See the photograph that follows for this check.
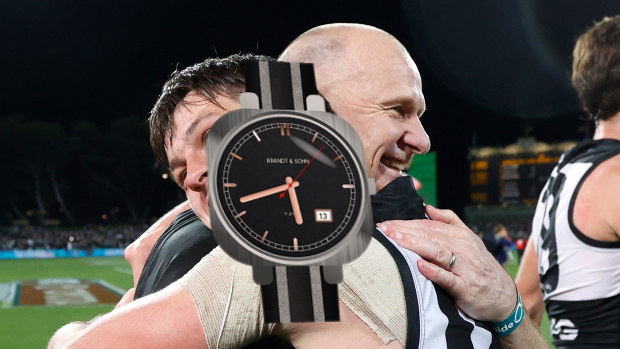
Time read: 5.42.07
